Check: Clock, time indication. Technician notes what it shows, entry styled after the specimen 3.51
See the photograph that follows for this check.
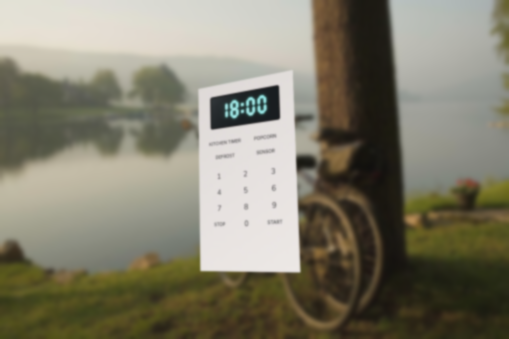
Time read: 18.00
